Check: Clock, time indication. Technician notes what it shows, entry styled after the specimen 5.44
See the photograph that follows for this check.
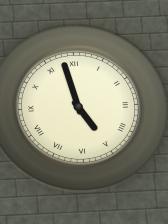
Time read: 4.58
